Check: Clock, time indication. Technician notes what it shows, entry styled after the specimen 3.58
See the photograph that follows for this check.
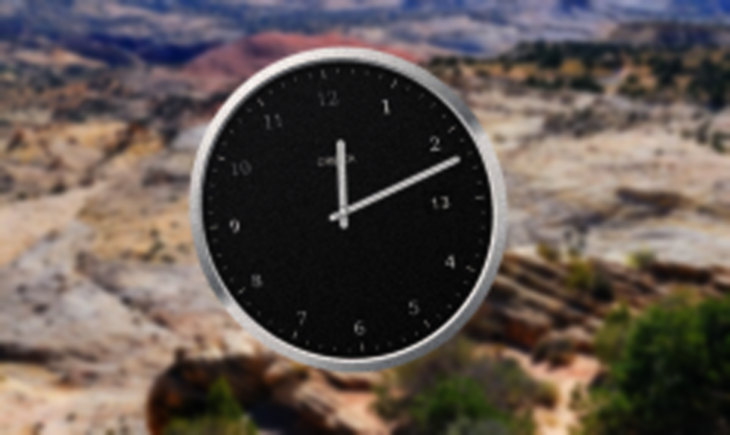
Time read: 12.12
